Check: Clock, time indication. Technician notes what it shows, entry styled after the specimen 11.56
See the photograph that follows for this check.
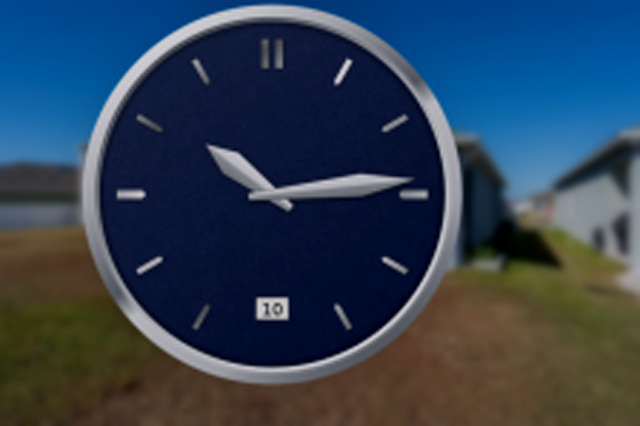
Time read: 10.14
